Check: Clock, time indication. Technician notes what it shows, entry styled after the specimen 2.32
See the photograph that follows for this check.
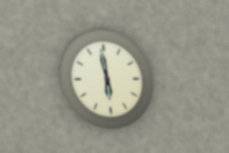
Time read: 5.59
